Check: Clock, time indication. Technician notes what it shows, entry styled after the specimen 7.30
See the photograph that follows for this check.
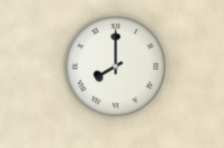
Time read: 8.00
